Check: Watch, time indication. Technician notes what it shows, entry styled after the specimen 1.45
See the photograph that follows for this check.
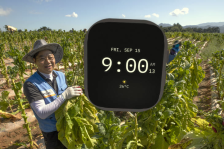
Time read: 9.00
